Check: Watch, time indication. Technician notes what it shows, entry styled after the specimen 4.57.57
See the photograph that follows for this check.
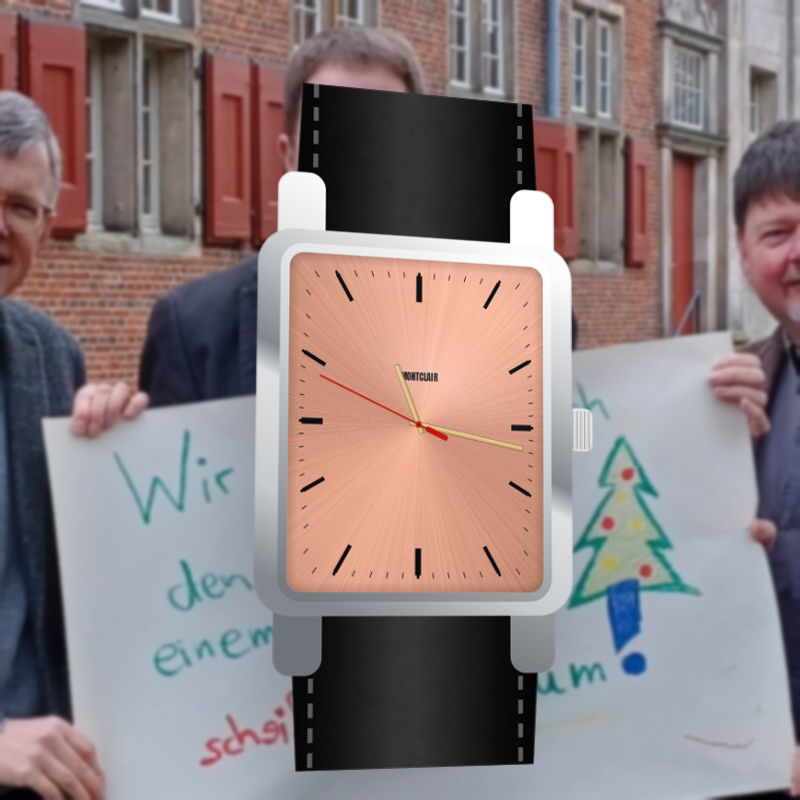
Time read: 11.16.49
